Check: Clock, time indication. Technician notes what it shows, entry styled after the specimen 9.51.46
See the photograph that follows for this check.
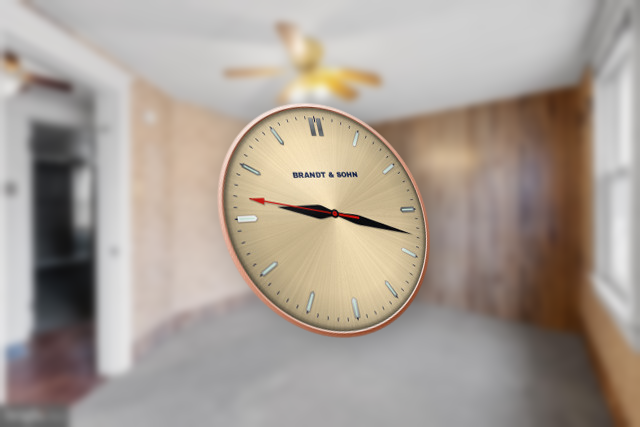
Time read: 9.17.47
